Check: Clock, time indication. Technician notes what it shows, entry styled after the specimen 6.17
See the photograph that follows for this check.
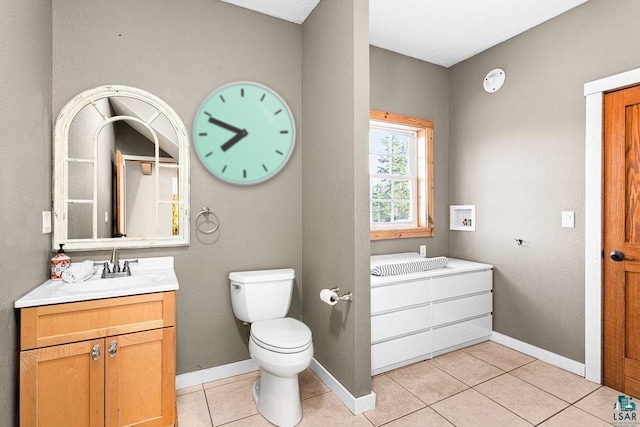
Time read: 7.49
